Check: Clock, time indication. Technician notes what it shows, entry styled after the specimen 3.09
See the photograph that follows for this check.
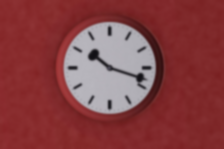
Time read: 10.18
